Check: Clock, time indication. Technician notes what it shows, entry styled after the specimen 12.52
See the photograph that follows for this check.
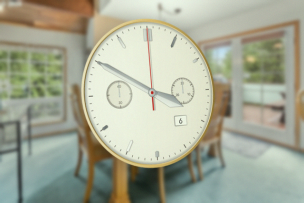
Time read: 3.50
